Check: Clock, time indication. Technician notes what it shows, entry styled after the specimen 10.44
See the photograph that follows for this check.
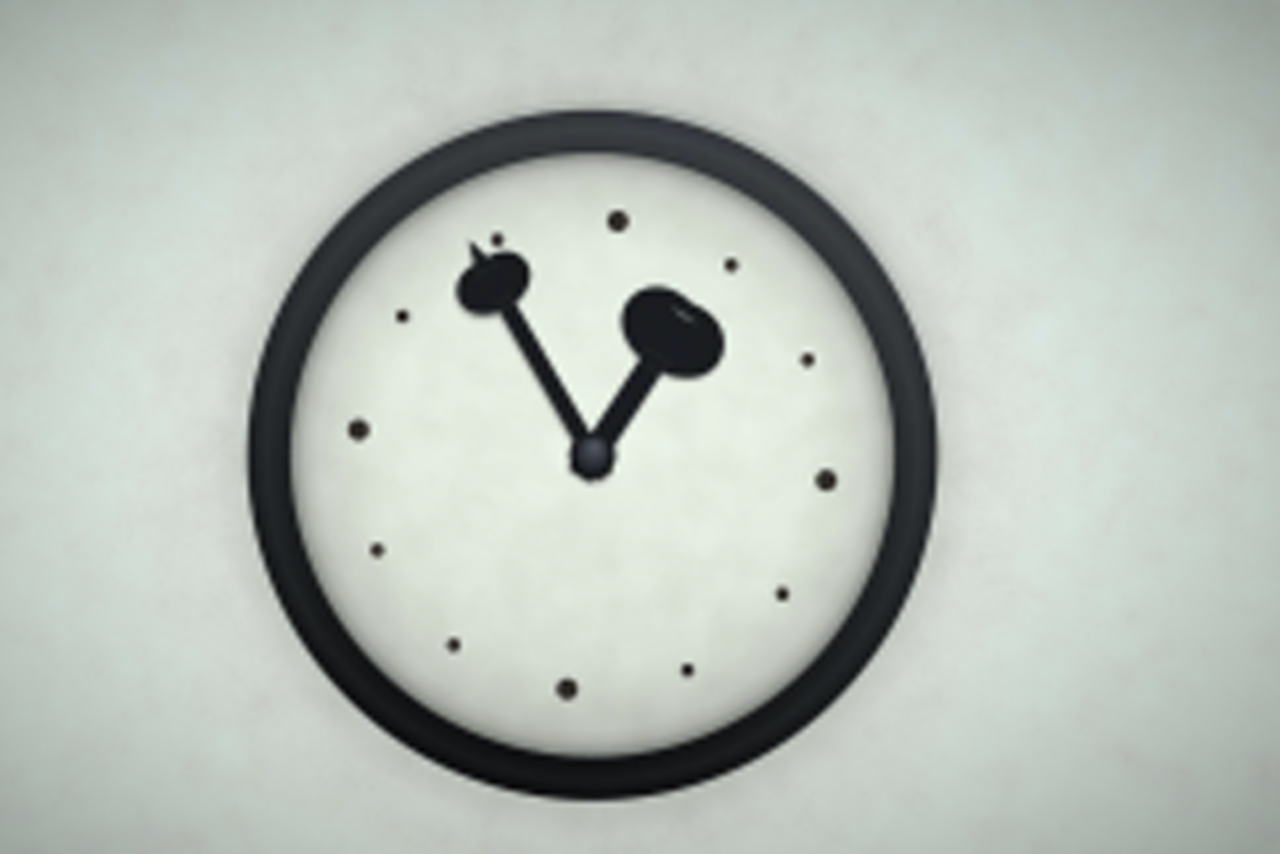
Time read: 12.54
